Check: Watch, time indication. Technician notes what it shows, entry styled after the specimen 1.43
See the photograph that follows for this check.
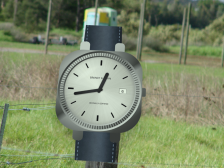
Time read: 12.43
